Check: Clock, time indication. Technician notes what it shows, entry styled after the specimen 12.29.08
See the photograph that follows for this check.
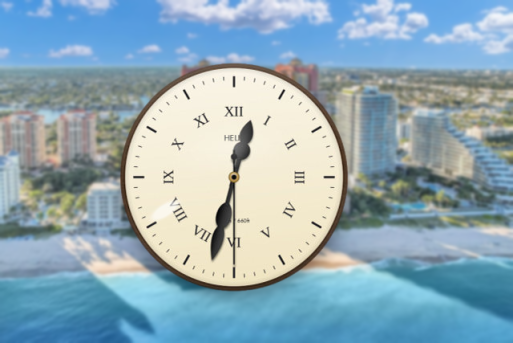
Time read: 12.32.30
